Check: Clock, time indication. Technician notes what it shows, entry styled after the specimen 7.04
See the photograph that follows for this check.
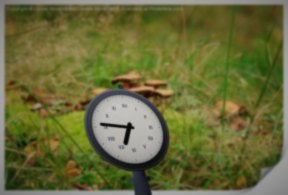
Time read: 6.46
